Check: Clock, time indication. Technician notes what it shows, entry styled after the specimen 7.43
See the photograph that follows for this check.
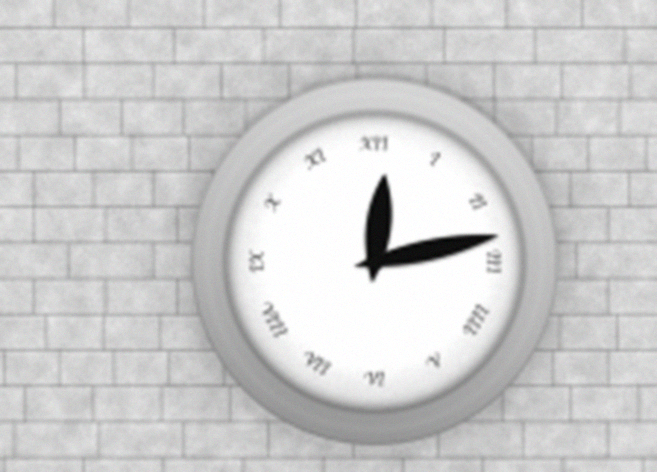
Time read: 12.13
